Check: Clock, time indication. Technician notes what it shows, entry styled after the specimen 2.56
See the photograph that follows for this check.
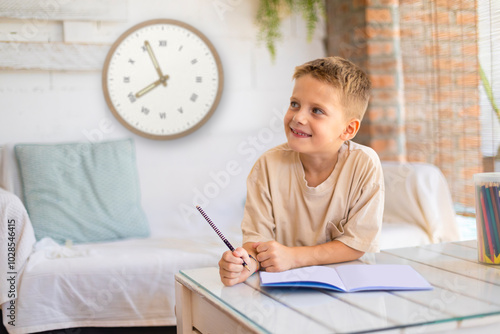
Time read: 7.56
